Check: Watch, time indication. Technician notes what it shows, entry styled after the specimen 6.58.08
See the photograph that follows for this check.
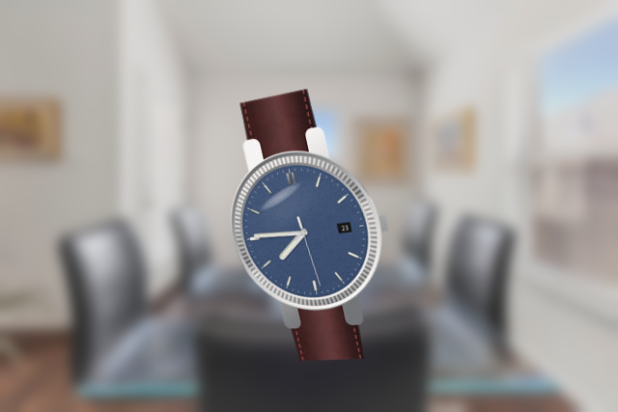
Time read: 7.45.29
